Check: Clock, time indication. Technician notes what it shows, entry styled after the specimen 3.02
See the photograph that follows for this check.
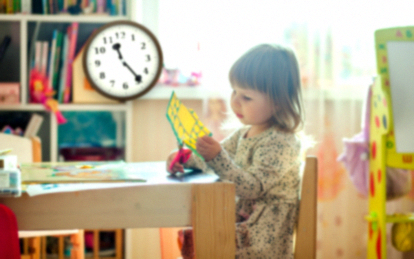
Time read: 11.24
